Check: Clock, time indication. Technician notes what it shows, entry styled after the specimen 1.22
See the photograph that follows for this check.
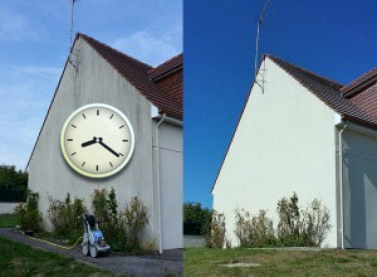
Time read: 8.21
